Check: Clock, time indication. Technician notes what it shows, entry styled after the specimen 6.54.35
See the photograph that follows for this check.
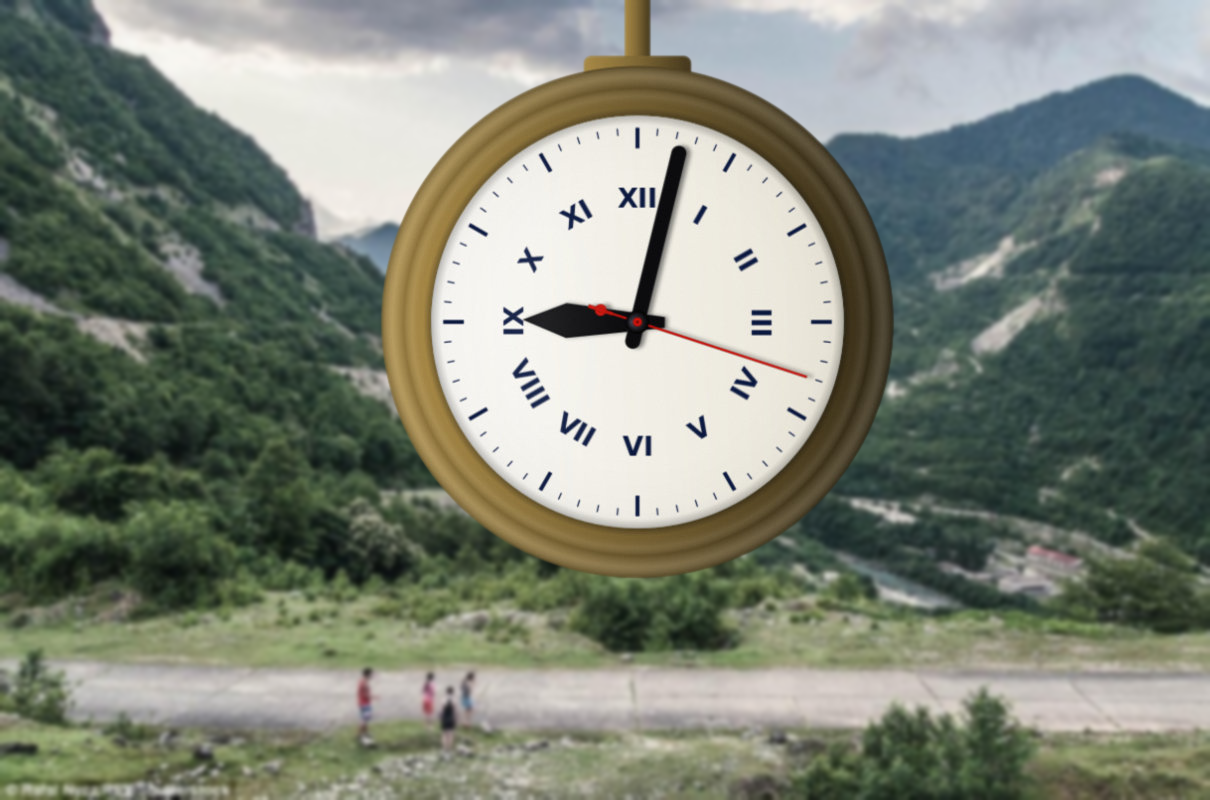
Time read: 9.02.18
